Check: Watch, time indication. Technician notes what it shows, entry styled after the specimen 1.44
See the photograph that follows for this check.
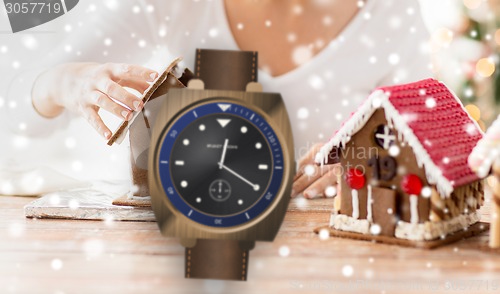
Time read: 12.20
